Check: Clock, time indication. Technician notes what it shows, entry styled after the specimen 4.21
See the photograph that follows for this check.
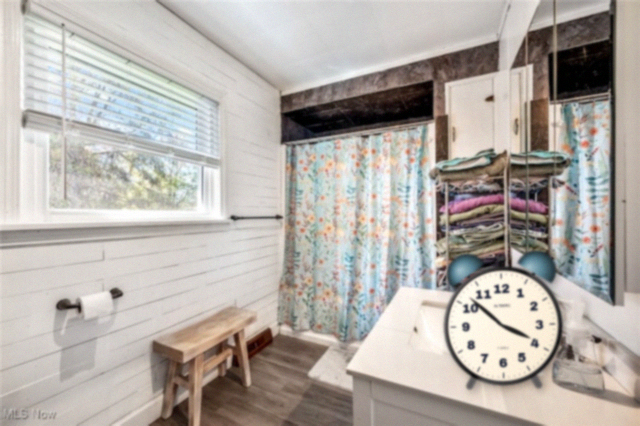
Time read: 3.52
